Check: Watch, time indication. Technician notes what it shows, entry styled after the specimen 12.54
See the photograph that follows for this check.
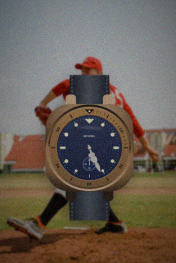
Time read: 5.26
